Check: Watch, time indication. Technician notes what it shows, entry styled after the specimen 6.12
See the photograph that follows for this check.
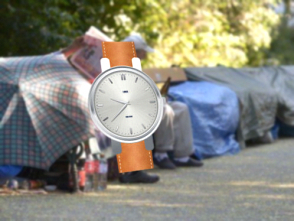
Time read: 9.38
